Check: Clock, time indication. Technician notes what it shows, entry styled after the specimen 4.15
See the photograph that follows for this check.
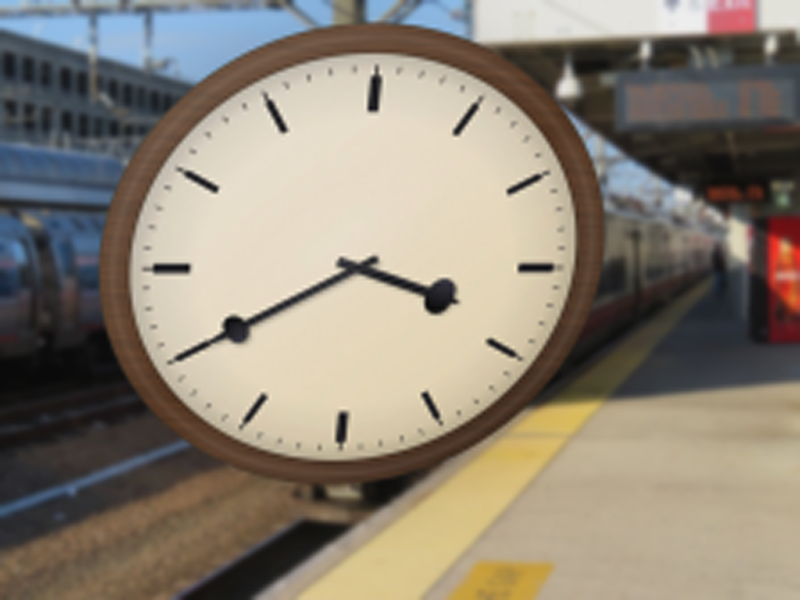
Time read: 3.40
